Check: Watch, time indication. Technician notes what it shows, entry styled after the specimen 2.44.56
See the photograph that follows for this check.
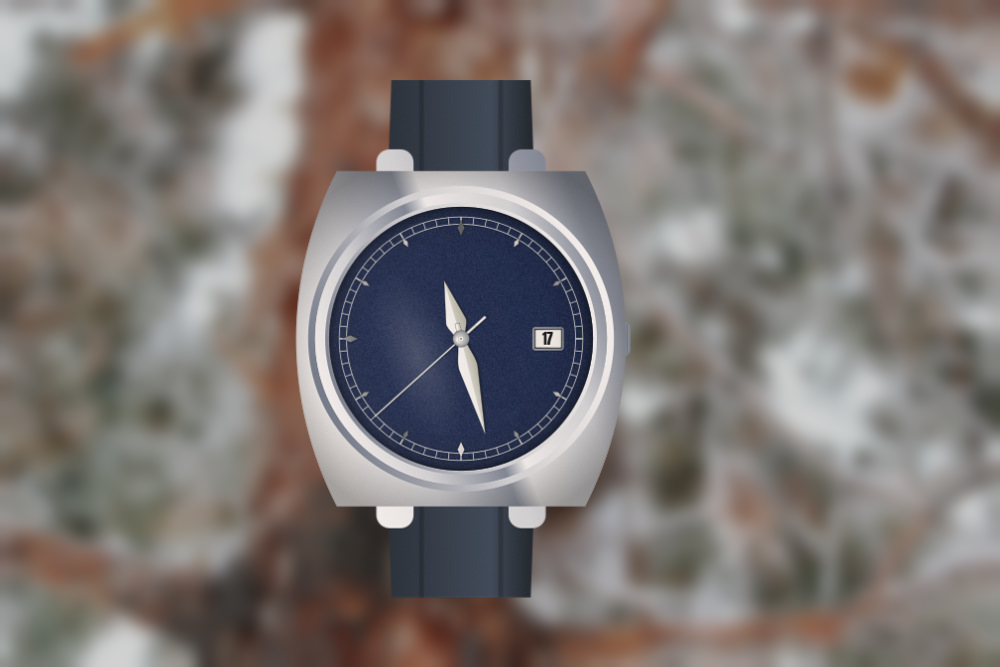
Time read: 11.27.38
